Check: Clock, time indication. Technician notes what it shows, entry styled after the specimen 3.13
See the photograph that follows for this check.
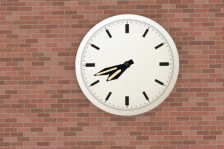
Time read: 7.42
